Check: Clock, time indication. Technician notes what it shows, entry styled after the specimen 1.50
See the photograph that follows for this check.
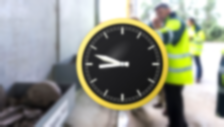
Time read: 8.48
